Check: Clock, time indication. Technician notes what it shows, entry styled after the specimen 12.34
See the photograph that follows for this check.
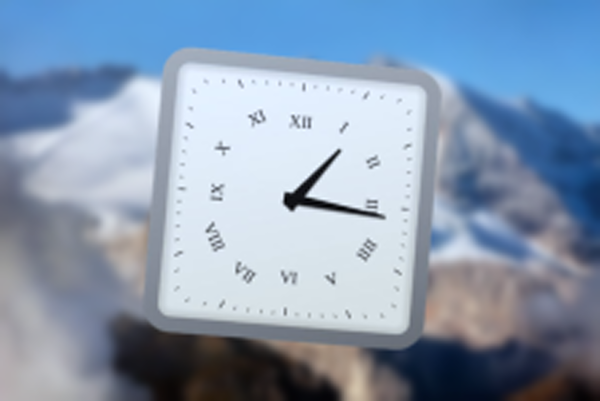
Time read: 1.16
